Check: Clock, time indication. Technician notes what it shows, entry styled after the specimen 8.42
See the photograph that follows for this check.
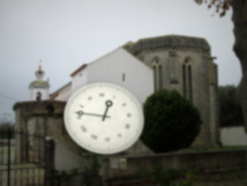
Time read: 12.47
